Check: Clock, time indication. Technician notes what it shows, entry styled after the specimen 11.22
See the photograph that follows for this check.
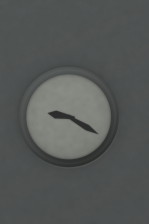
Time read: 9.20
